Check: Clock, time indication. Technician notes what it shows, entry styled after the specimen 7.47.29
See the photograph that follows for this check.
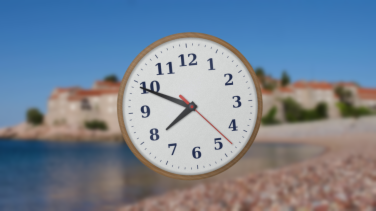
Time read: 7.49.23
